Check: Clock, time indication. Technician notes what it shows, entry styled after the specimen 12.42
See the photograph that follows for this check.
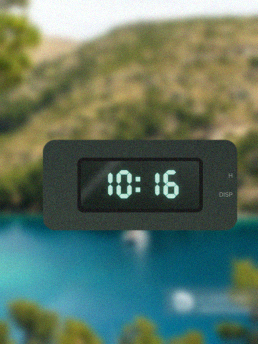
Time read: 10.16
